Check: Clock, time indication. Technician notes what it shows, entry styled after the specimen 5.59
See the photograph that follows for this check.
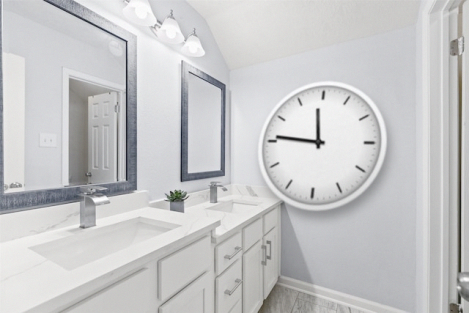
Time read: 11.46
